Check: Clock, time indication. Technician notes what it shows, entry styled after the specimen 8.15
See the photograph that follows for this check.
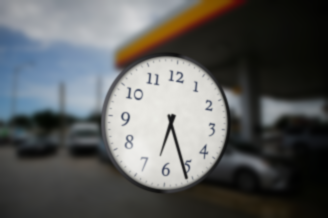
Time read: 6.26
